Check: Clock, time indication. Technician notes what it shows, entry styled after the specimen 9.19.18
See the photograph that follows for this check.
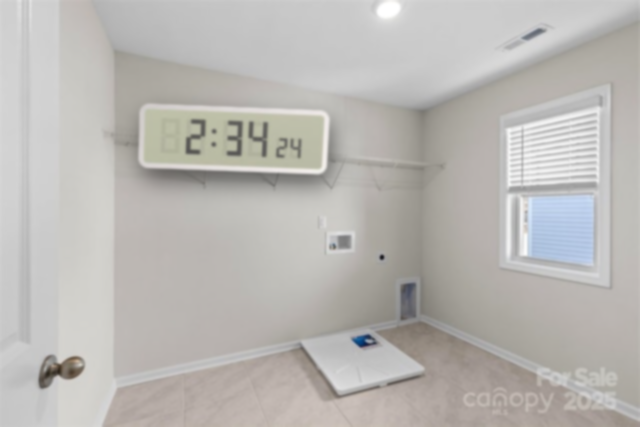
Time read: 2.34.24
